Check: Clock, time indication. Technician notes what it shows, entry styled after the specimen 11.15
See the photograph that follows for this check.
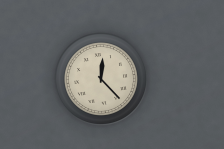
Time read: 12.24
